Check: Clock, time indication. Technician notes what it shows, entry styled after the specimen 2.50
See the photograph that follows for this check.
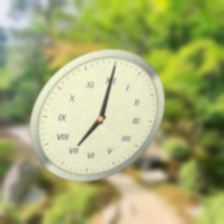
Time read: 7.00
